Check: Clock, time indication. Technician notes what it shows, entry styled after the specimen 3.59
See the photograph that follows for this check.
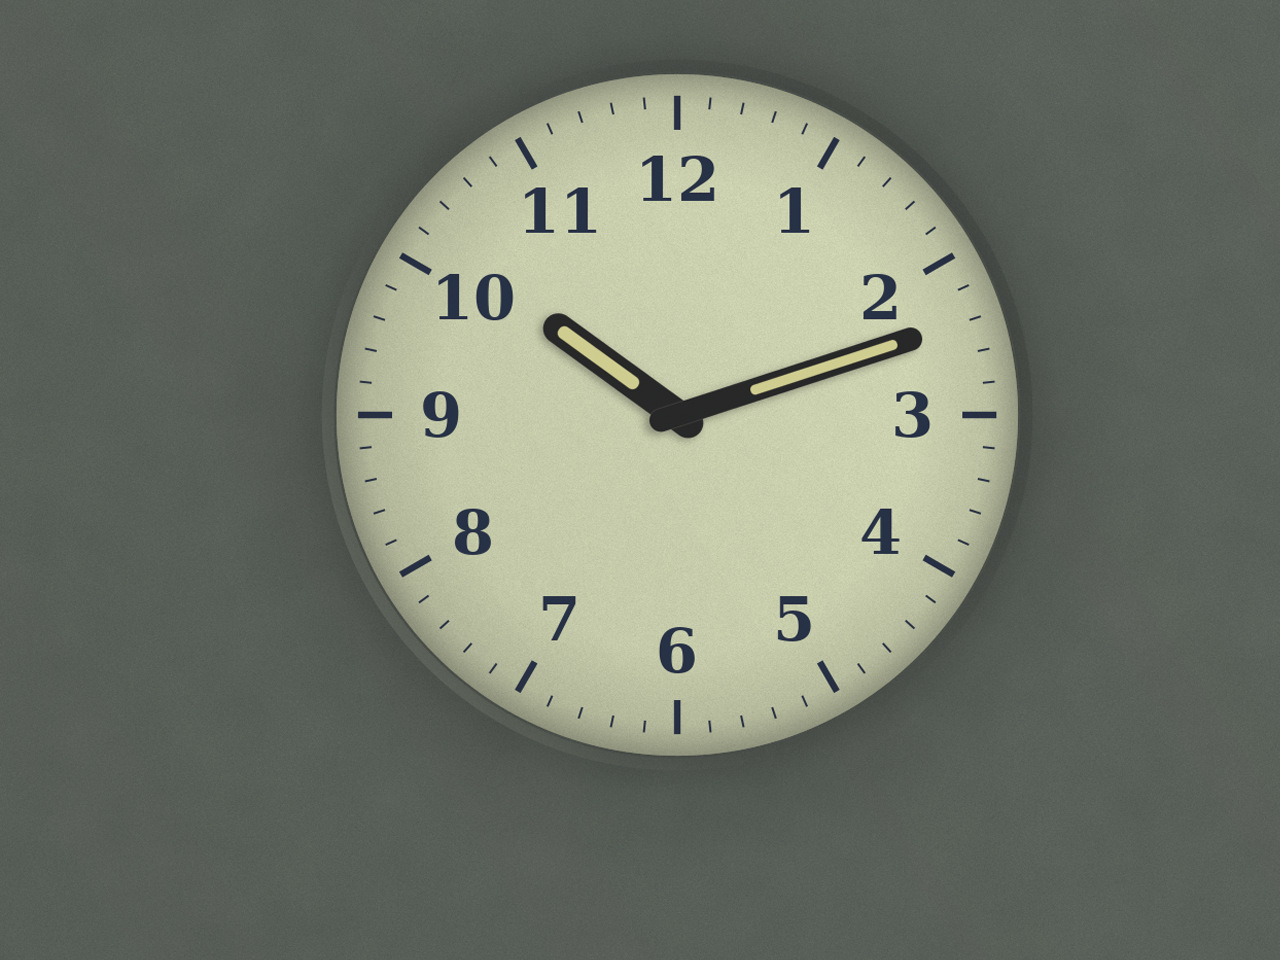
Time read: 10.12
